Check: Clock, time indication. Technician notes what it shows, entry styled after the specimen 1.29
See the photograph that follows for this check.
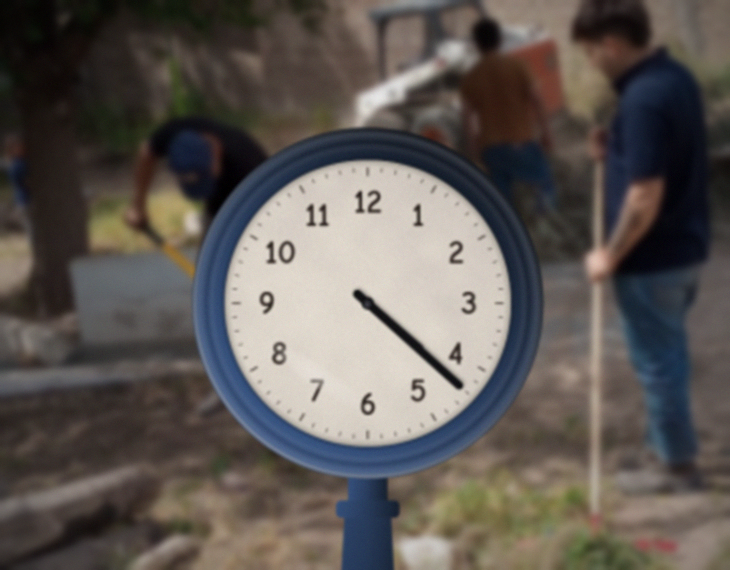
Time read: 4.22
